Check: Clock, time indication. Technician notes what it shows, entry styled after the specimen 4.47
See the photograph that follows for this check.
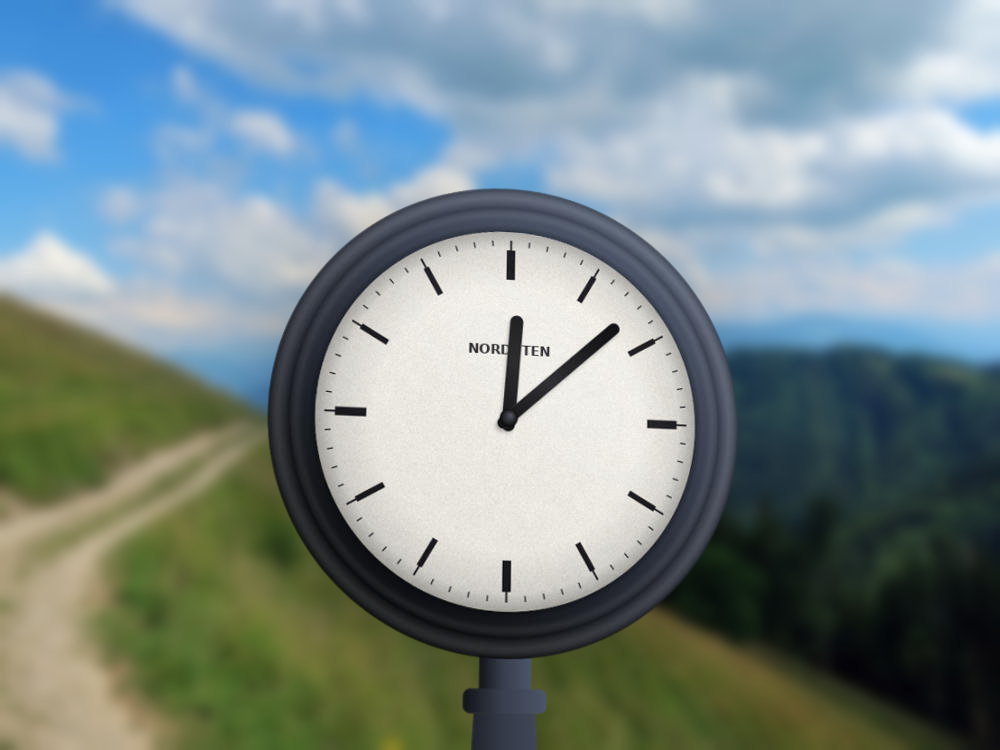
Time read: 12.08
